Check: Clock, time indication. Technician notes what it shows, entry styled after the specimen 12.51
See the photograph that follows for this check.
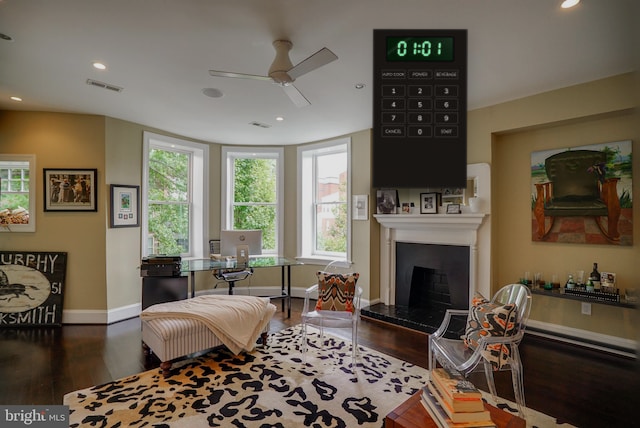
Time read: 1.01
